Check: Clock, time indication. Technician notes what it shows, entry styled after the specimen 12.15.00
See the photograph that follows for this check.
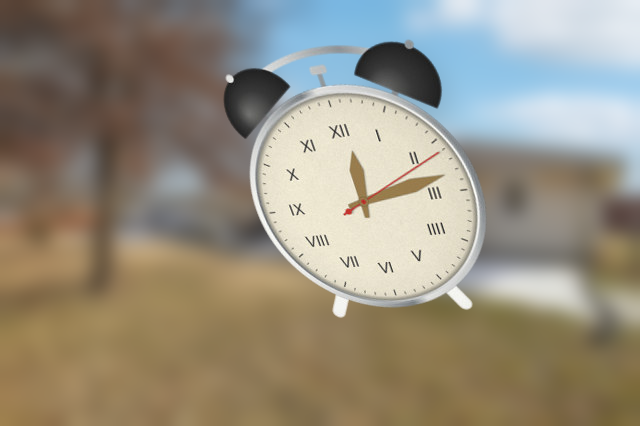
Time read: 12.13.11
